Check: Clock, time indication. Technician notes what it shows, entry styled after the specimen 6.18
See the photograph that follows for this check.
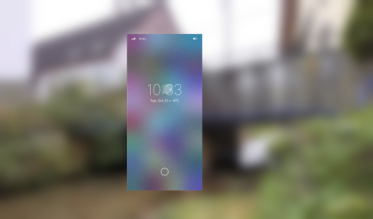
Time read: 10.33
